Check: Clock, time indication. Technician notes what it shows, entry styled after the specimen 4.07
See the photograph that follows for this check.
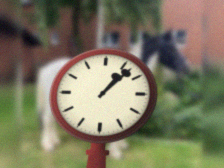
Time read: 1.07
